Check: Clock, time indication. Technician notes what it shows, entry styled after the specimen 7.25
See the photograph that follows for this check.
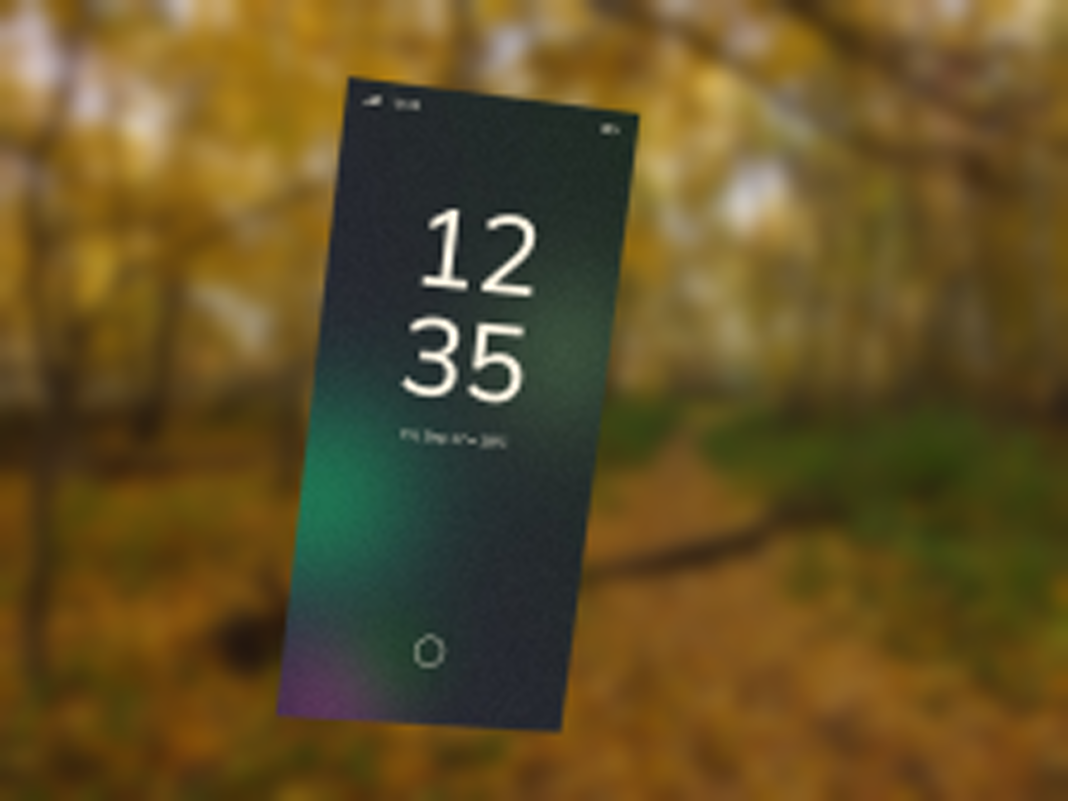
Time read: 12.35
